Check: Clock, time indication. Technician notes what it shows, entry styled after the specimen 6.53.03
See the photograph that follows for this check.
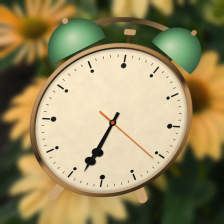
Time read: 6.33.21
